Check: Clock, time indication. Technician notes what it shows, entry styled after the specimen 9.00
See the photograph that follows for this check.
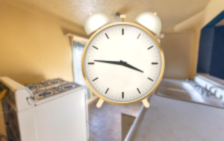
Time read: 3.46
